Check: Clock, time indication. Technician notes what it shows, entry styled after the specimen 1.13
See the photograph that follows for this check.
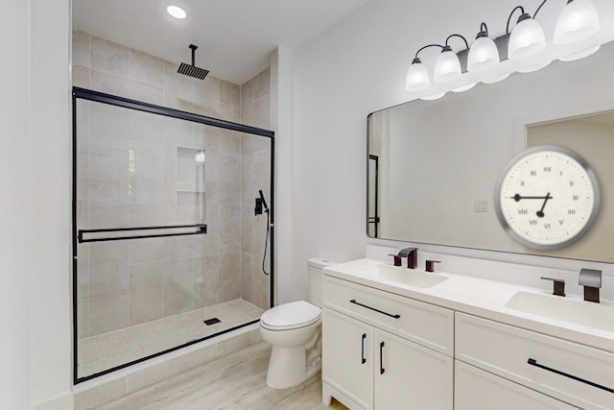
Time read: 6.45
